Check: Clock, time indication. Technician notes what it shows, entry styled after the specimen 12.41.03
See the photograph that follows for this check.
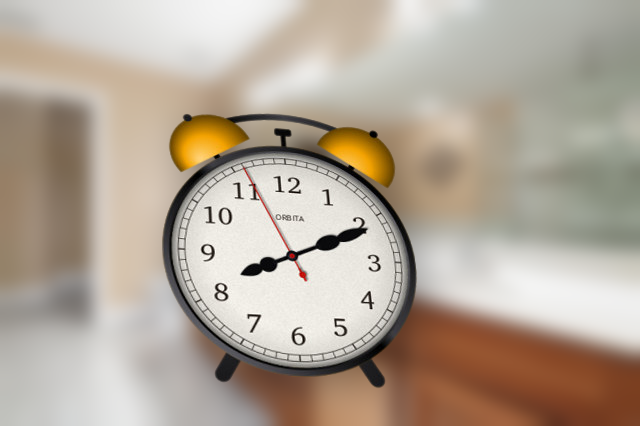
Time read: 8.10.56
